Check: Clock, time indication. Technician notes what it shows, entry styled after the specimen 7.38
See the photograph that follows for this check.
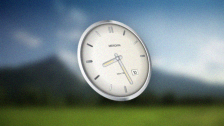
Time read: 8.27
